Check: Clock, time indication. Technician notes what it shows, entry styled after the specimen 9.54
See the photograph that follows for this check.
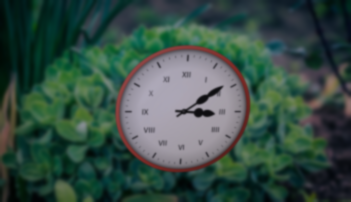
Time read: 3.09
